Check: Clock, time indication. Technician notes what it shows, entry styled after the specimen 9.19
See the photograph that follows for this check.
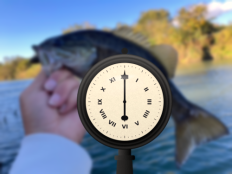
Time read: 6.00
